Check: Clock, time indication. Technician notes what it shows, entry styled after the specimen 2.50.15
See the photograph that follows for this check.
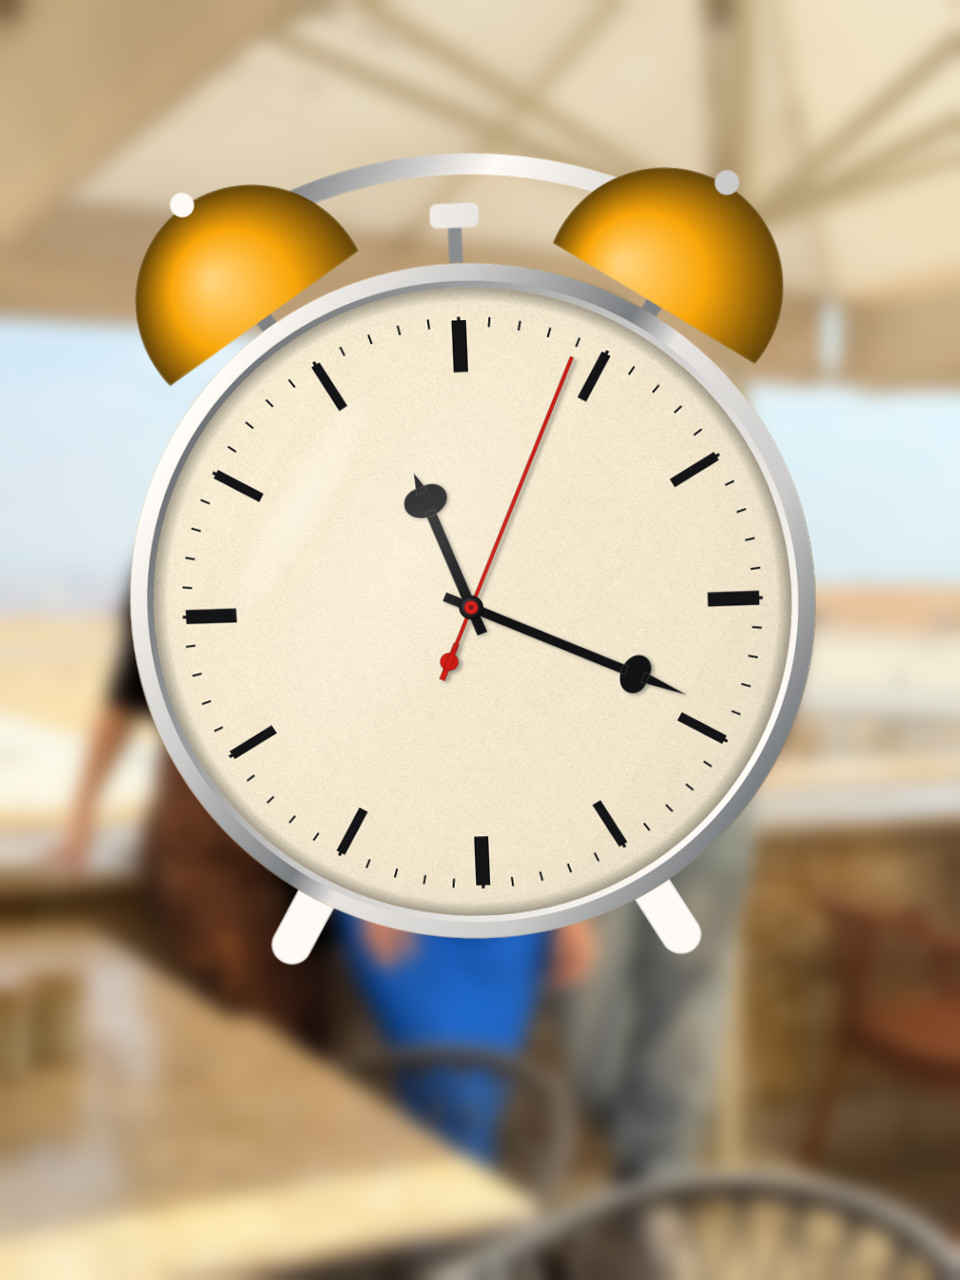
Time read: 11.19.04
